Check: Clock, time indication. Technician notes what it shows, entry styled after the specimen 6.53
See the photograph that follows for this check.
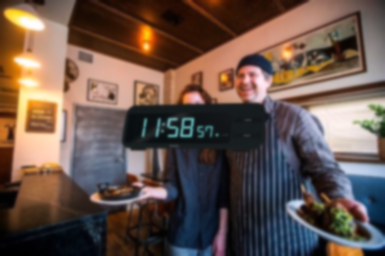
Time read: 11.58
